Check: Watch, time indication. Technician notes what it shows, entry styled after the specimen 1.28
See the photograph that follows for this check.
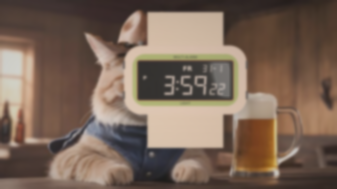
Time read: 3.59
